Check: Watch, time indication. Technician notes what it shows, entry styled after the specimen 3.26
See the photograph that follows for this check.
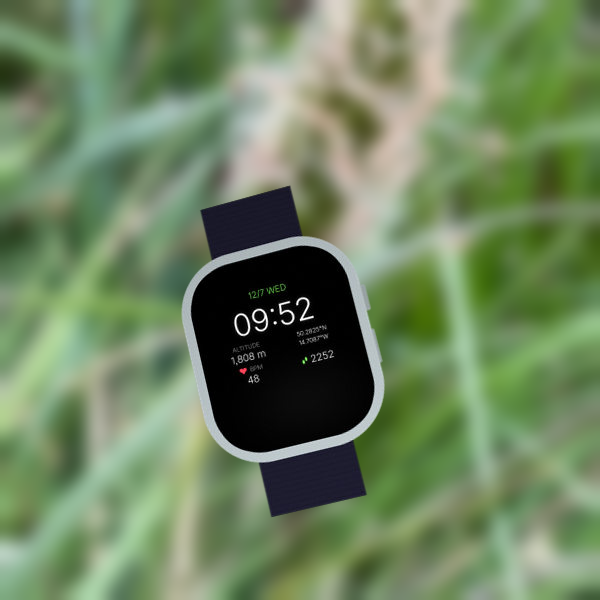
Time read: 9.52
